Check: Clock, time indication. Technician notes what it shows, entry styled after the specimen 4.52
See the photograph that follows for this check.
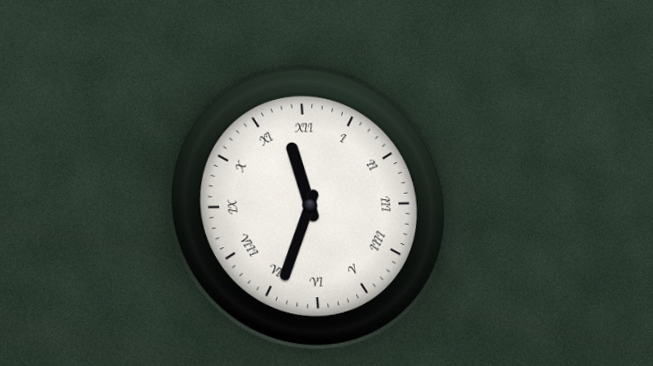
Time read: 11.34
